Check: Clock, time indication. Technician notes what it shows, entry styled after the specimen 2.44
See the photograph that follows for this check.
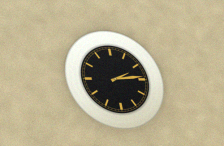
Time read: 2.14
